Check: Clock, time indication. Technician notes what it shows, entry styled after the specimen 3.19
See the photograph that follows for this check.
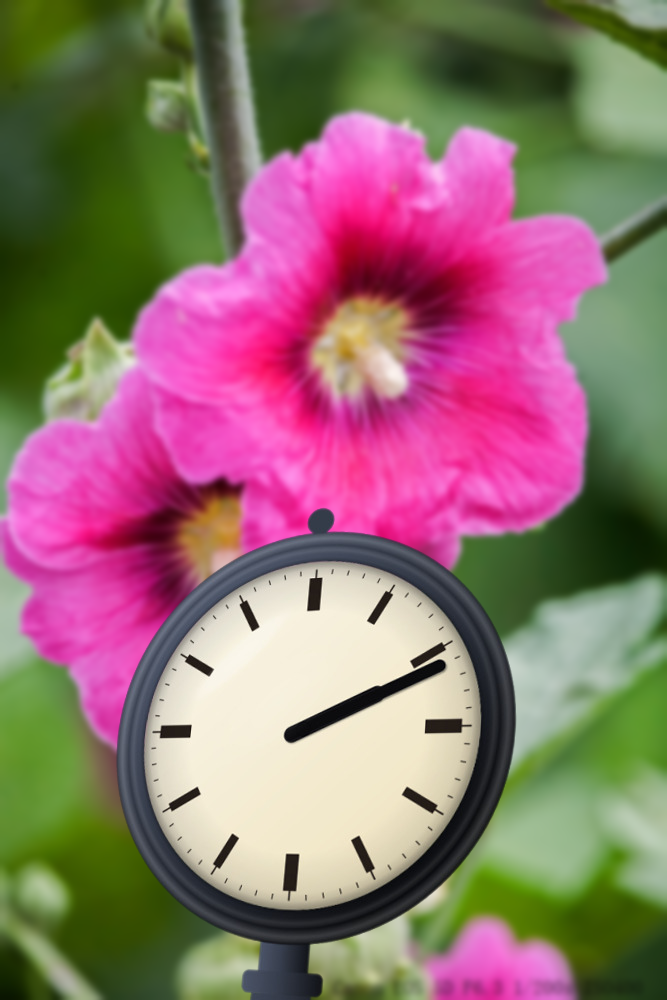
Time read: 2.11
